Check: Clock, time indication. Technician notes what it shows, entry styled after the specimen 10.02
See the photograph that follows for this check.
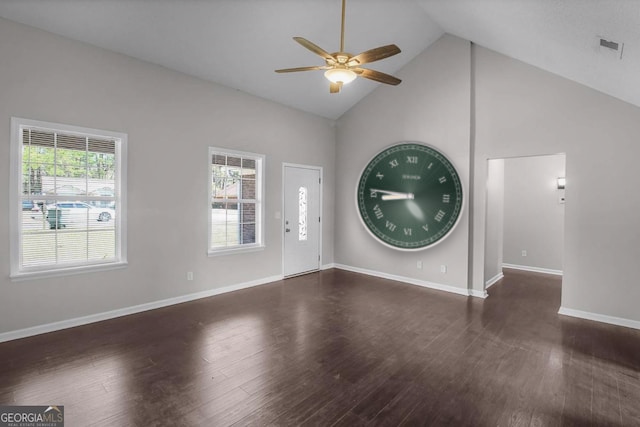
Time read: 8.46
